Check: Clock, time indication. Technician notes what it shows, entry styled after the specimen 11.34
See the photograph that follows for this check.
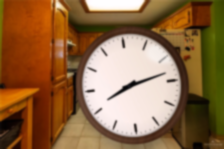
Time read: 8.13
